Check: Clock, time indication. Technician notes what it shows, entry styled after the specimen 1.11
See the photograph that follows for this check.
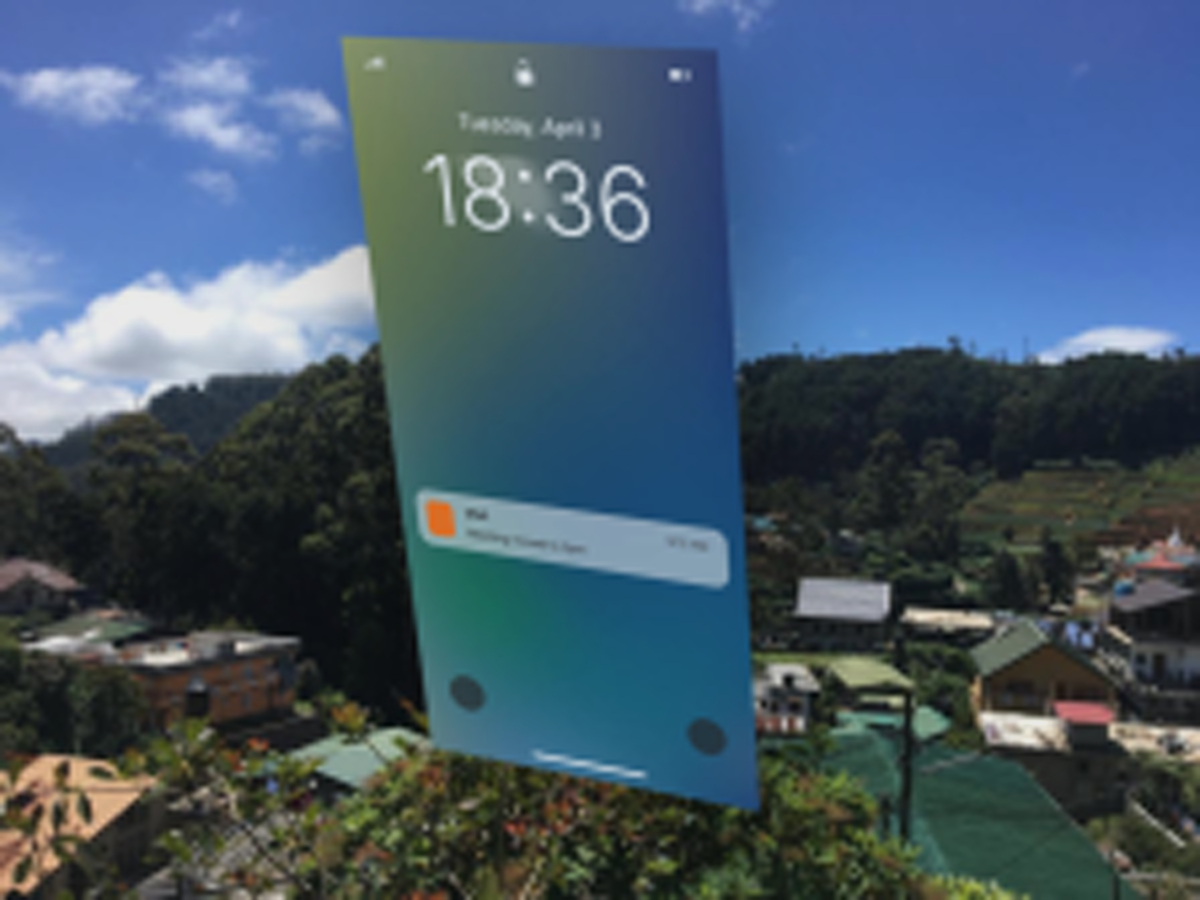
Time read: 18.36
